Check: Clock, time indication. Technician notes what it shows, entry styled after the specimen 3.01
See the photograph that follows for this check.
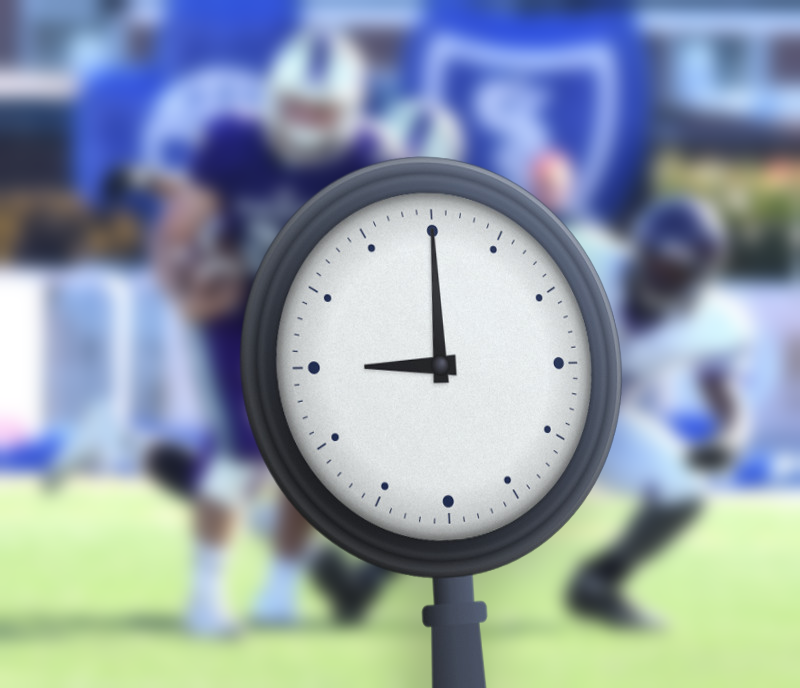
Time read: 9.00
